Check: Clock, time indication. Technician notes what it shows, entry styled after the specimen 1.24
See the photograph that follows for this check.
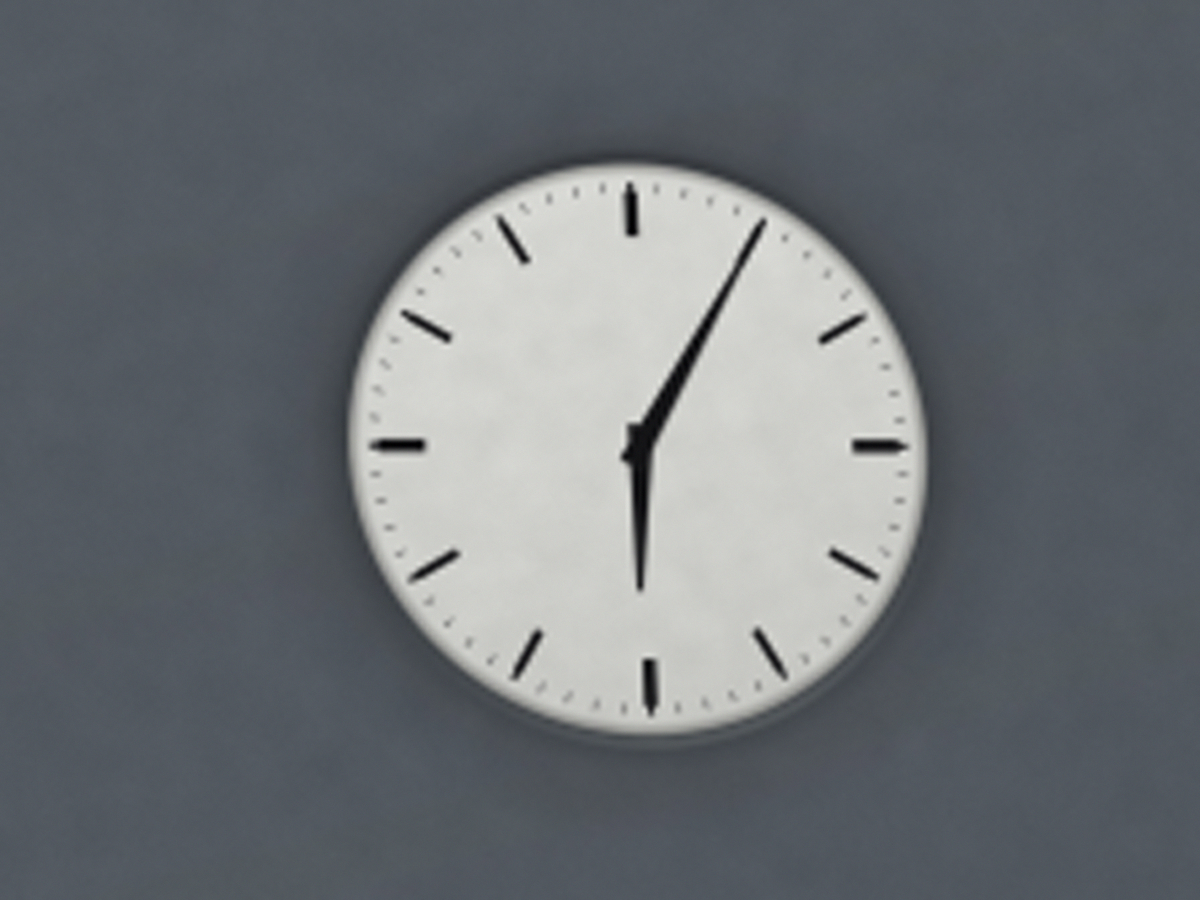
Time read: 6.05
